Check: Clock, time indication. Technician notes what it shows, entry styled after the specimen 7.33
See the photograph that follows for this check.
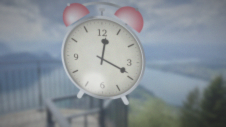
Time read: 12.19
